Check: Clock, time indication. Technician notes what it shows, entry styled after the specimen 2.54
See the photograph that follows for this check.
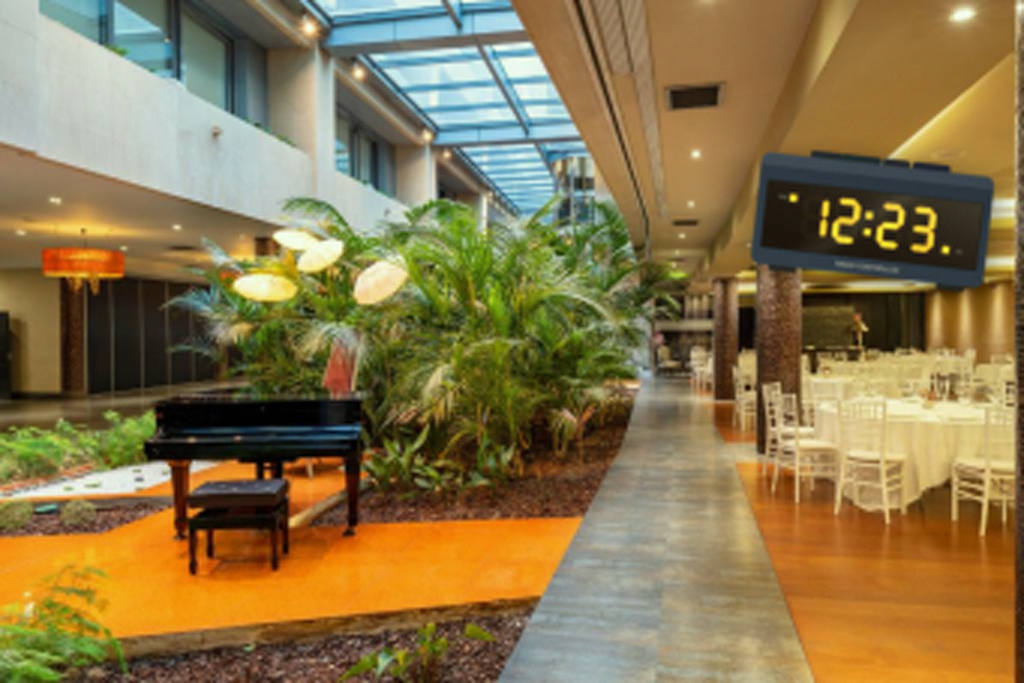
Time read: 12.23
